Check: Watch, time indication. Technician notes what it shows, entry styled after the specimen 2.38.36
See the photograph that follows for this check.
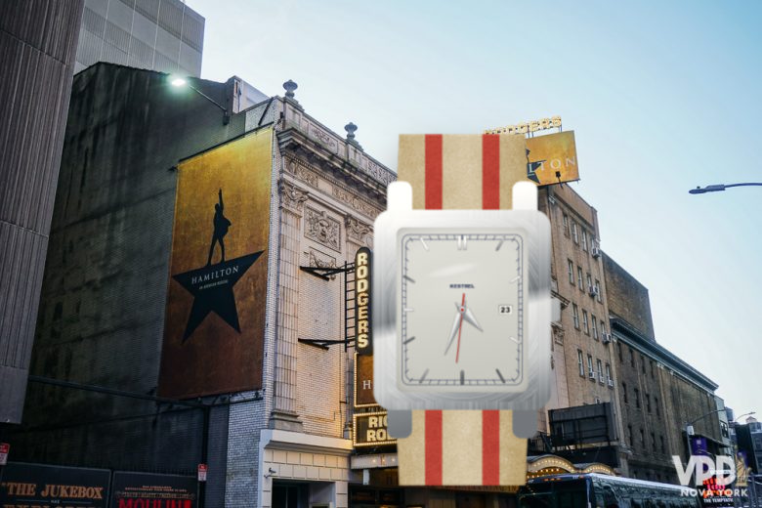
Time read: 4.33.31
